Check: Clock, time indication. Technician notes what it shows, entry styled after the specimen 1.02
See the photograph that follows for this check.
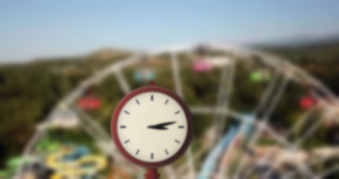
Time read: 3.13
